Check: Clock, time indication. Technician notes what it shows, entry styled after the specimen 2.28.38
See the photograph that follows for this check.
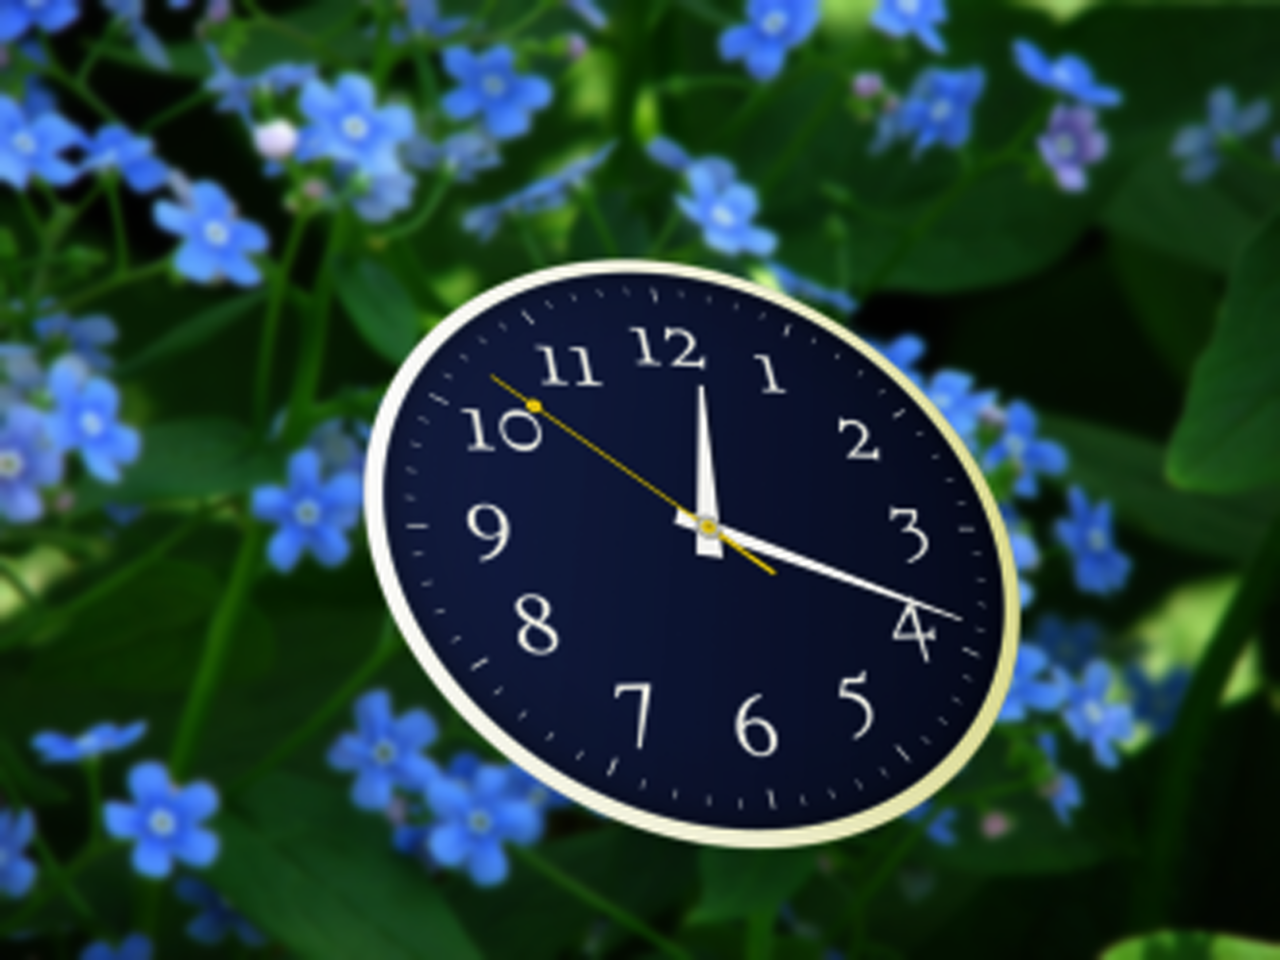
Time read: 12.18.52
